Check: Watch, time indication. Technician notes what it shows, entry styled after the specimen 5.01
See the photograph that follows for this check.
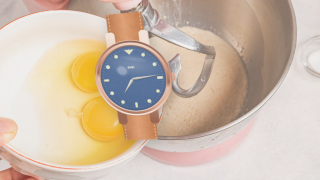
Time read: 7.14
